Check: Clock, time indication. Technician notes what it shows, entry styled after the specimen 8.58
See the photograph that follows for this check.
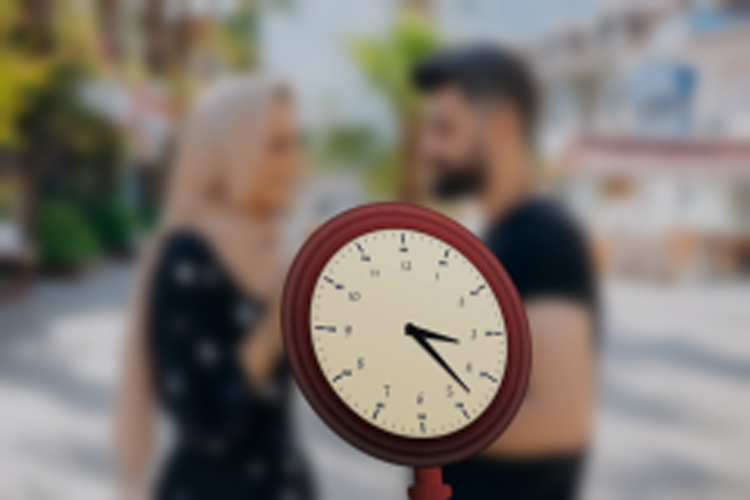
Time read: 3.23
